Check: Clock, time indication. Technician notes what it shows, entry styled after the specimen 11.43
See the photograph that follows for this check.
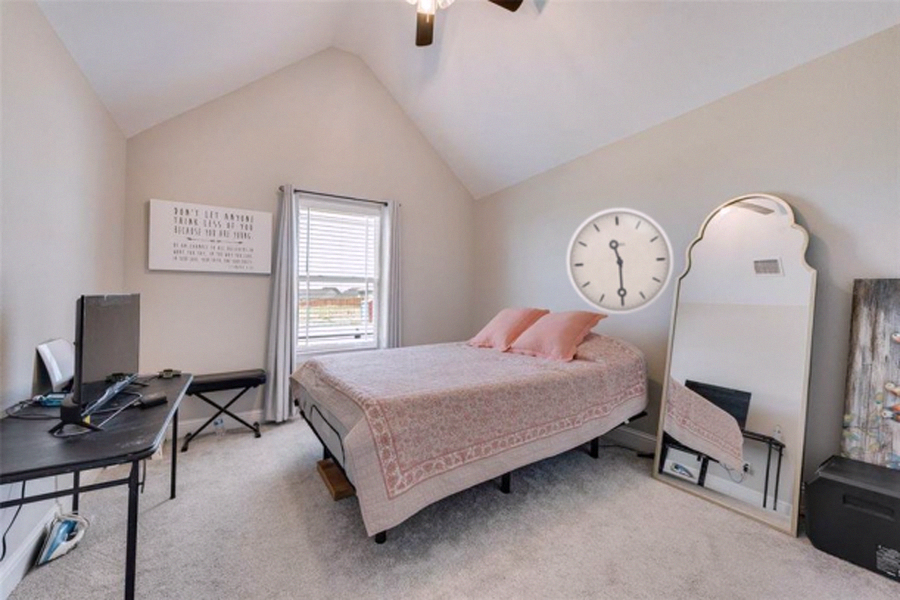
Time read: 11.30
